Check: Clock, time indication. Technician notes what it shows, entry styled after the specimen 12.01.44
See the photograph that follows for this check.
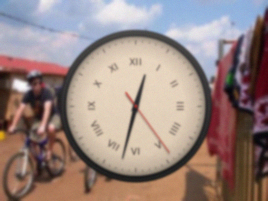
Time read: 12.32.24
